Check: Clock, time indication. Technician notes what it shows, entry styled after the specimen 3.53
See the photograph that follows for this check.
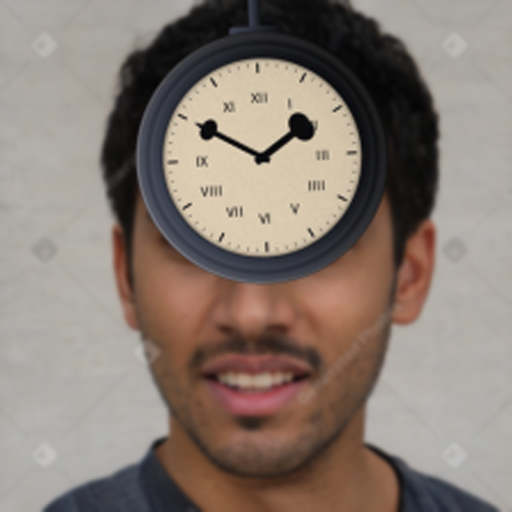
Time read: 1.50
